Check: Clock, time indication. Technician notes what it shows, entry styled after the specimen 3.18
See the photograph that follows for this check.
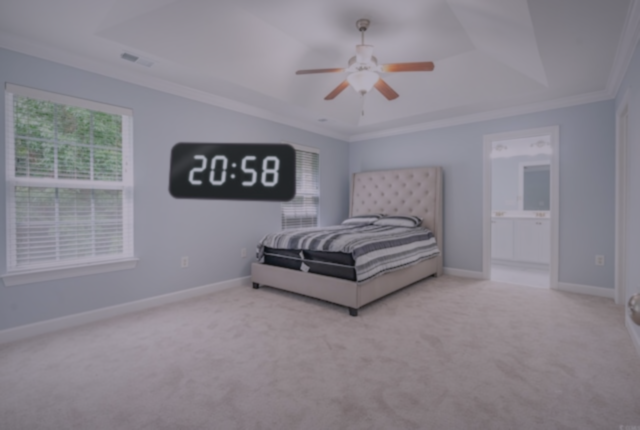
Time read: 20.58
